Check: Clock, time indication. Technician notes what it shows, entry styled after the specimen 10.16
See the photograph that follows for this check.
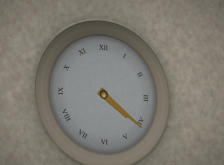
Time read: 4.21
